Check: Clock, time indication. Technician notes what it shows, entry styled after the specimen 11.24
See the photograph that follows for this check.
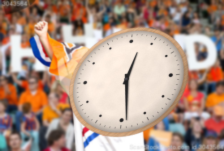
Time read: 12.29
